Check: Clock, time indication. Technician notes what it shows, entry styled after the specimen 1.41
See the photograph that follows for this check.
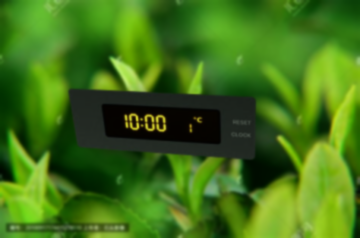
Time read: 10.00
